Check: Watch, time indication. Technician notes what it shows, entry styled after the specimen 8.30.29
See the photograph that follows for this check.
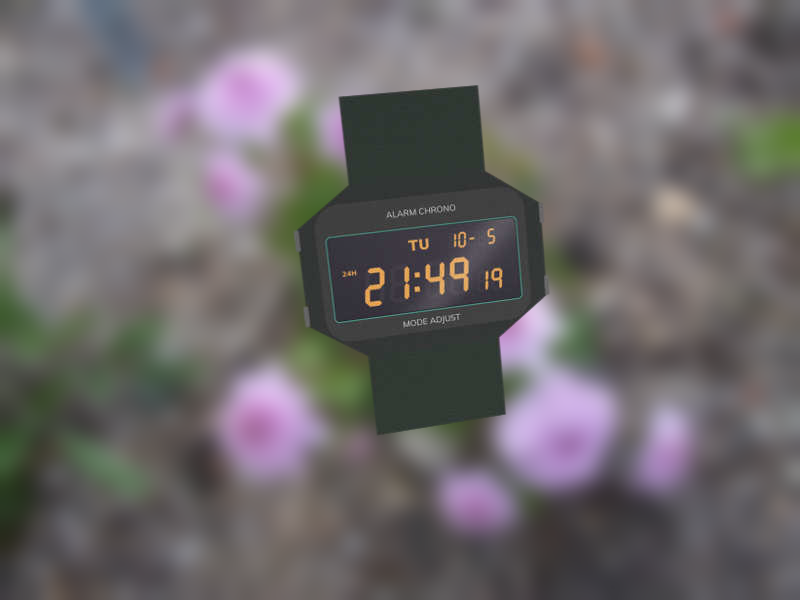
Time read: 21.49.19
